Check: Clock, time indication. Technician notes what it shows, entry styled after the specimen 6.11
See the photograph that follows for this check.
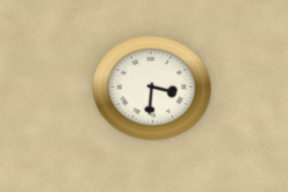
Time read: 3.31
